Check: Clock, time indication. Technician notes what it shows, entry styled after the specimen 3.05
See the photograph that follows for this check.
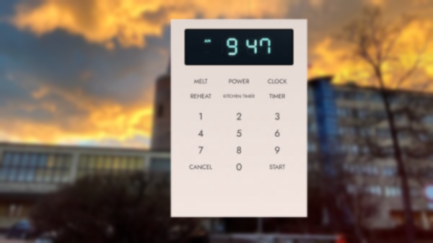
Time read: 9.47
